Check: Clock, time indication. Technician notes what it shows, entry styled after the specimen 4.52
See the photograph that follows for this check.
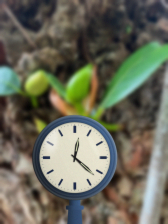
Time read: 12.22
